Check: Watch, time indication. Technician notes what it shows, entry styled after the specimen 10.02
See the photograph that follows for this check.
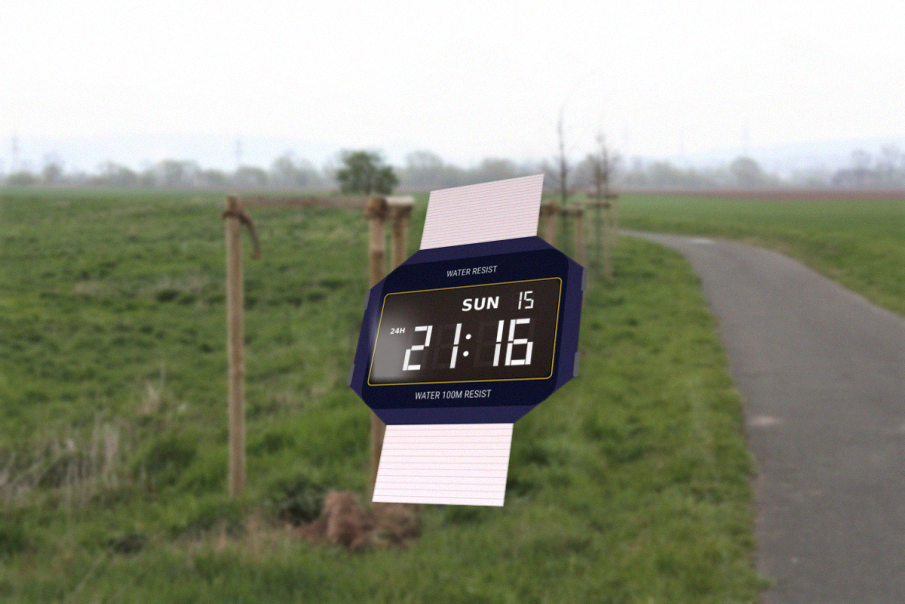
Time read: 21.16
